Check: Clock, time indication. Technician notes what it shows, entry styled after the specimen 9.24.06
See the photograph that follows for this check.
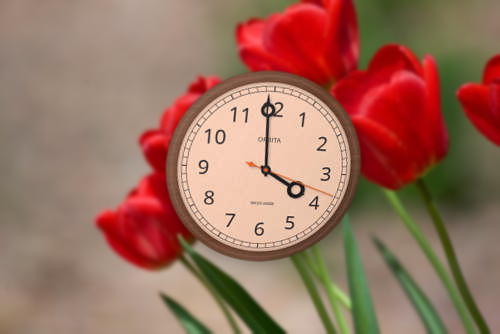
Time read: 3.59.18
